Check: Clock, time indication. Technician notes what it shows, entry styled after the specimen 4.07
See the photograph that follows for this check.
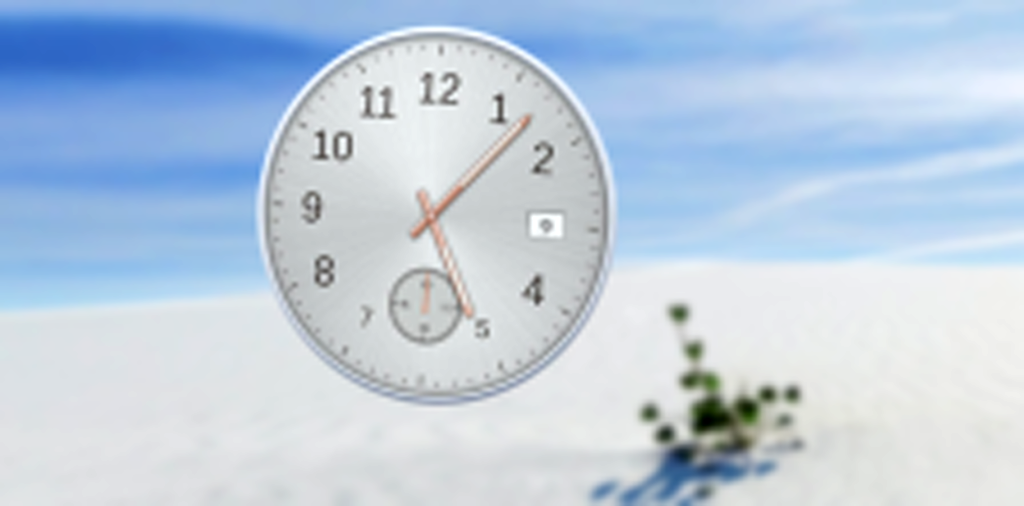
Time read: 5.07
